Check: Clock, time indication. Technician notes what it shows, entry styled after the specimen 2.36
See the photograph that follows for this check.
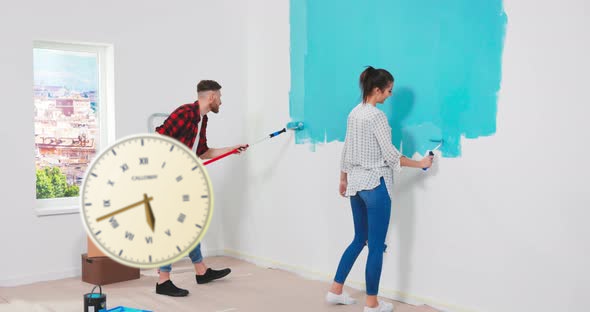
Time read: 5.42
